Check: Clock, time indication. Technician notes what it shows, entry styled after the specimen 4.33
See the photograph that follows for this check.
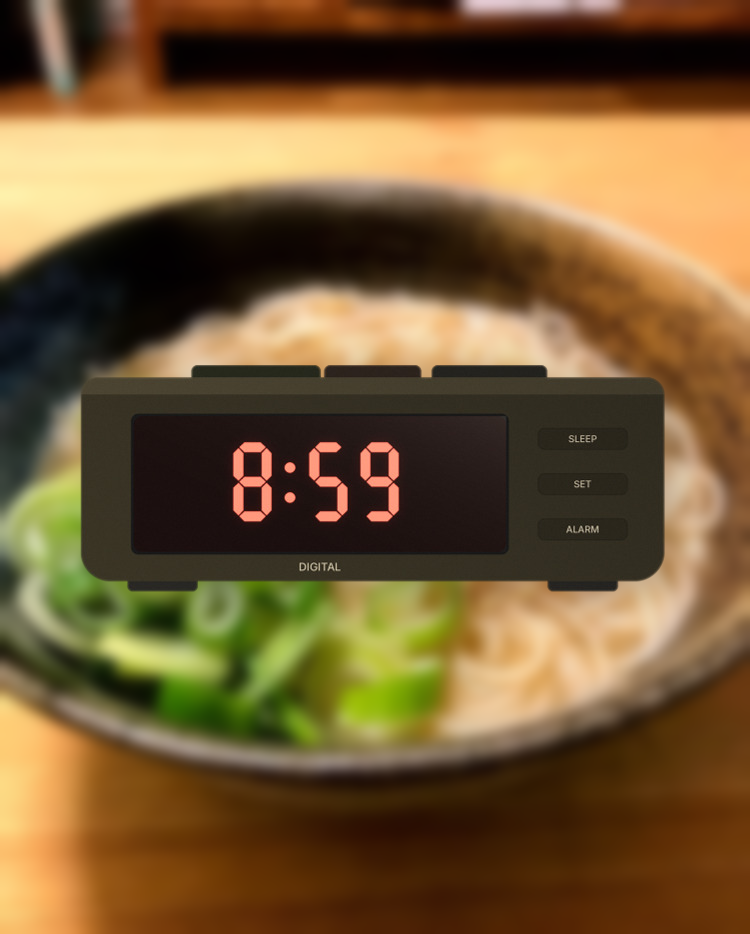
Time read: 8.59
